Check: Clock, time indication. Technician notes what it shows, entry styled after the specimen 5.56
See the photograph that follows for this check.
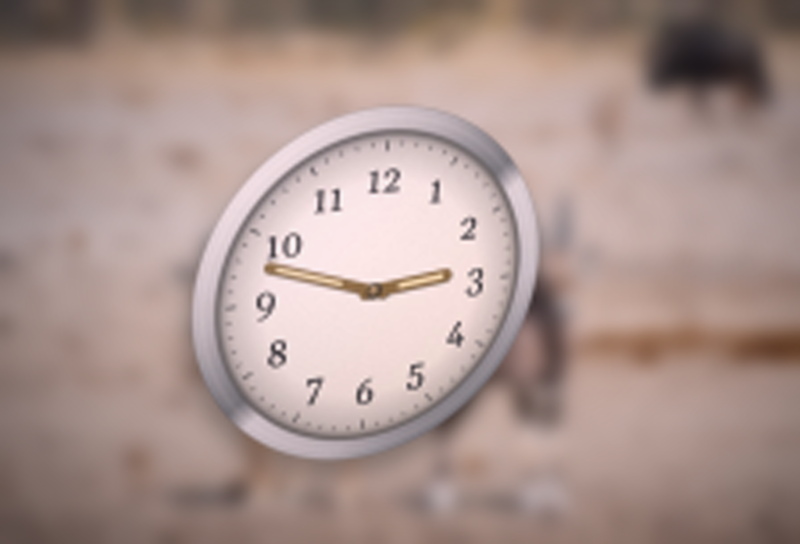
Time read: 2.48
